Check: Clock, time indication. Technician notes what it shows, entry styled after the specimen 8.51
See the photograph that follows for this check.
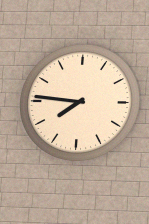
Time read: 7.46
